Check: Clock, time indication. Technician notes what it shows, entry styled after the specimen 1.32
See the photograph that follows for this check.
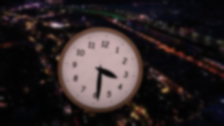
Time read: 3.29
